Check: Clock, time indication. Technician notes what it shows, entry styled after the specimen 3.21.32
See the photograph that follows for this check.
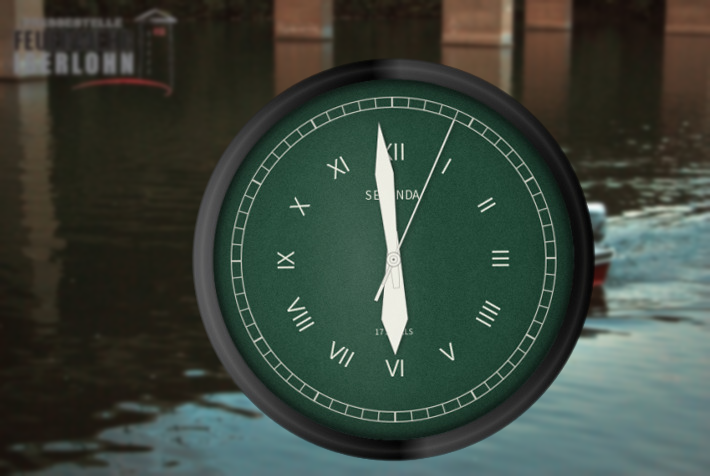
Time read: 5.59.04
